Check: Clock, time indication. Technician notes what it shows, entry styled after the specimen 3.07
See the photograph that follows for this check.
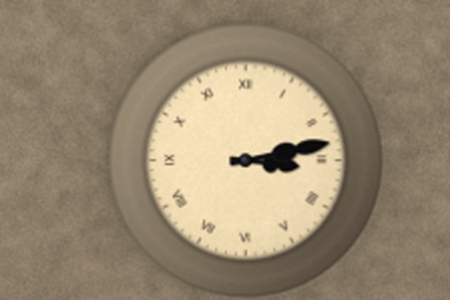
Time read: 3.13
